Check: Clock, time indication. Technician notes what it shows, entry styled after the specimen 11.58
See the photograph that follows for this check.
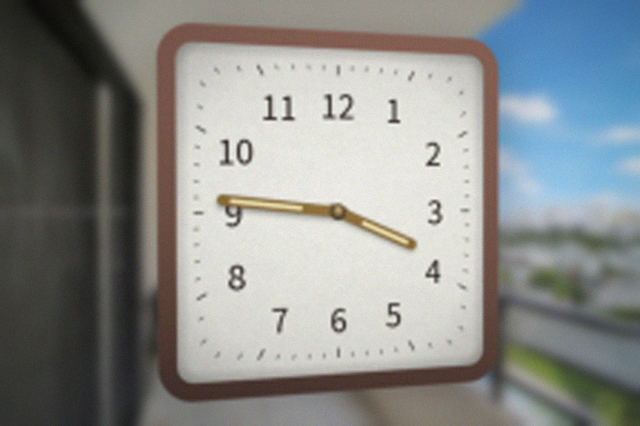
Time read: 3.46
